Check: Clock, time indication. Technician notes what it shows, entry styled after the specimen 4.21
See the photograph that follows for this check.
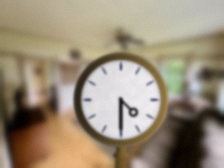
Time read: 4.30
